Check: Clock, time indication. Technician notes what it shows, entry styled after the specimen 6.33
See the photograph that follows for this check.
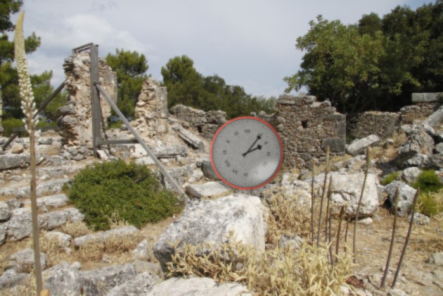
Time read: 2.06
